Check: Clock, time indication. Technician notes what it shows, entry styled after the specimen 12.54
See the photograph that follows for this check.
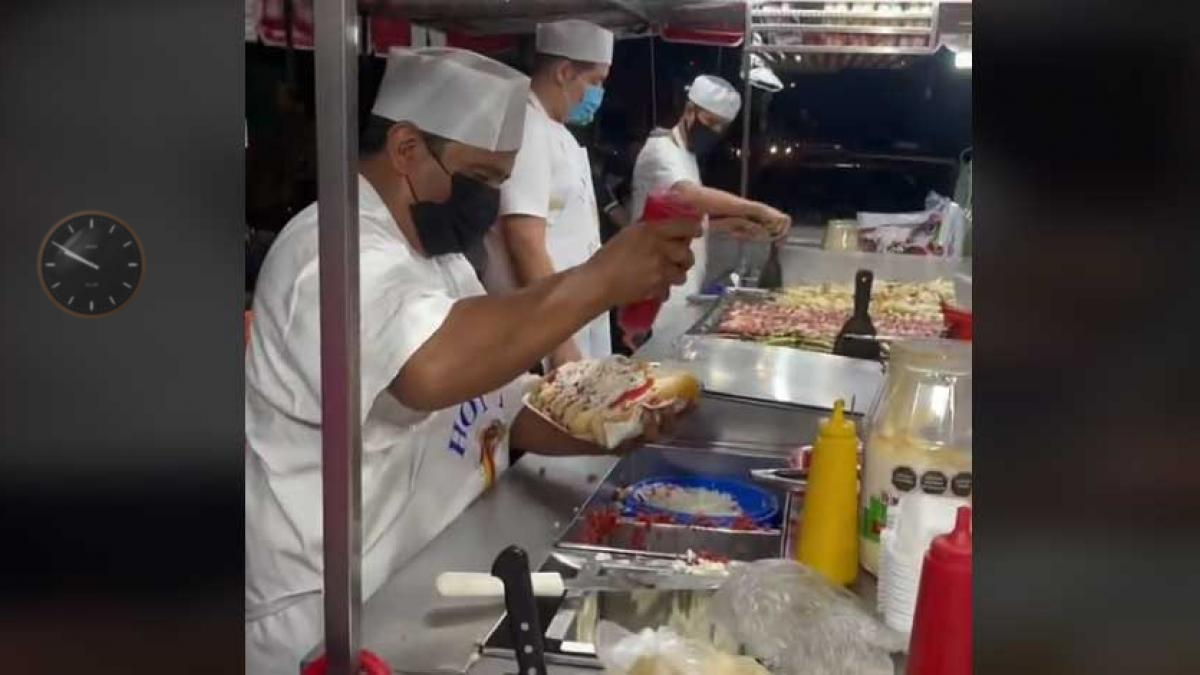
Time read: 9.50
